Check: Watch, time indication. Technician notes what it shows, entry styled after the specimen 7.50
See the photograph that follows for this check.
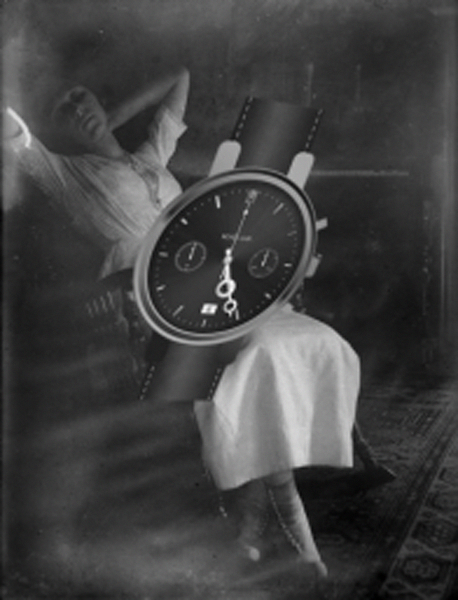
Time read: 5.26
